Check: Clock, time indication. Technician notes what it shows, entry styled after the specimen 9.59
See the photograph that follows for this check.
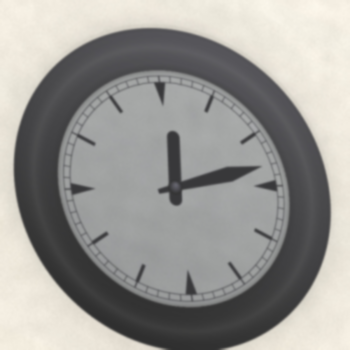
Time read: 12.13
